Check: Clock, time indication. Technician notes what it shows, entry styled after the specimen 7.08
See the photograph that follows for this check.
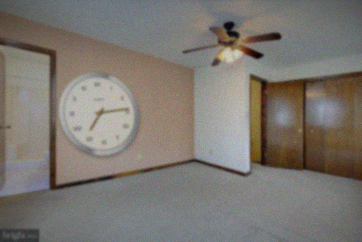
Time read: 7.14
